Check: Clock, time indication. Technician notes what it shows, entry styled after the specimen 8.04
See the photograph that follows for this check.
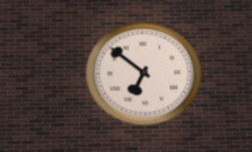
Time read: 6.52
